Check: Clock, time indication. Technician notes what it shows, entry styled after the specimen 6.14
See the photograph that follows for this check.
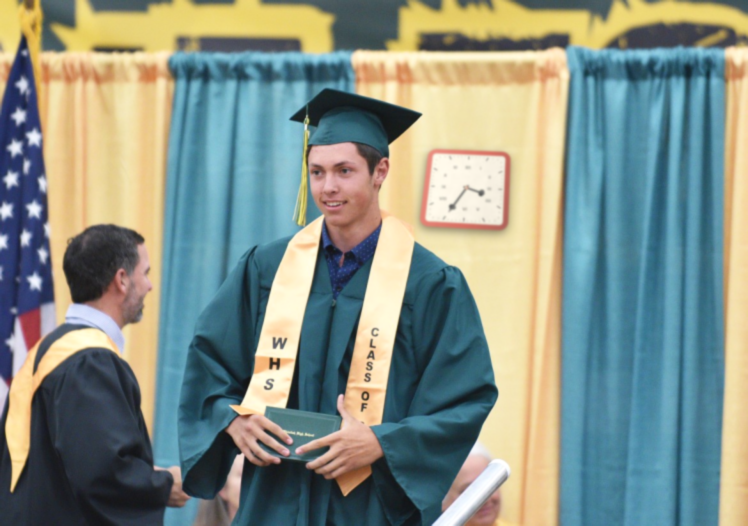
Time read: 3.35
